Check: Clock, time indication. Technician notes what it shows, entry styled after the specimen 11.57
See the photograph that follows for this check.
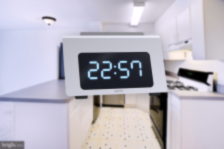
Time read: 22.57
